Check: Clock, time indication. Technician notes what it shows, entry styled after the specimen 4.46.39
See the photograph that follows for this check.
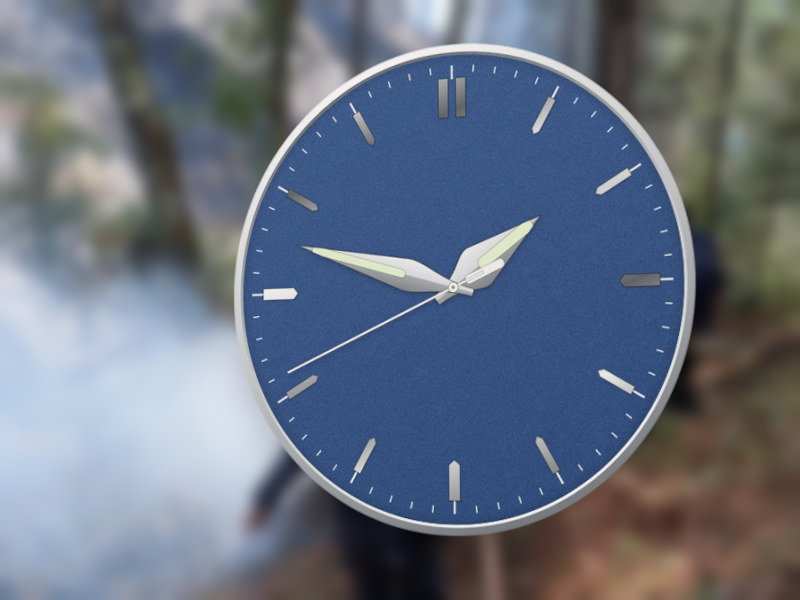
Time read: 1.47.41
